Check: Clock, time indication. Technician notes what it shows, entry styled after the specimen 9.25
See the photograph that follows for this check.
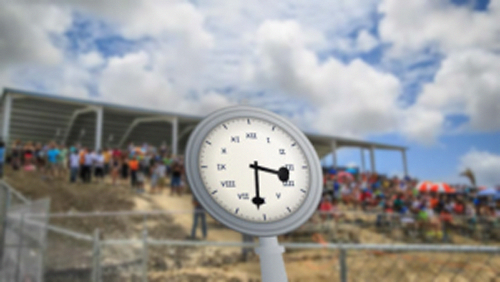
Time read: 3.31
